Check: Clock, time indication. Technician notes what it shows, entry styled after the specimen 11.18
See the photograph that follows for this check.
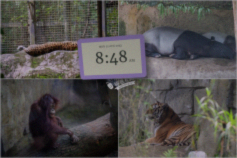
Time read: 8.48
